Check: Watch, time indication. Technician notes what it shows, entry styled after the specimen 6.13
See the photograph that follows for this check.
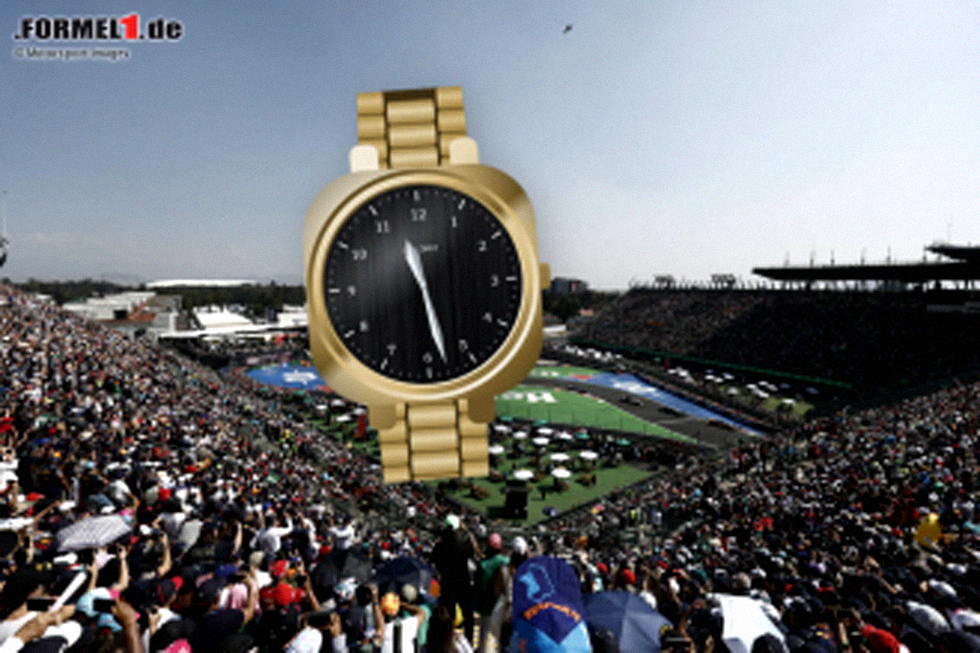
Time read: 11.28
